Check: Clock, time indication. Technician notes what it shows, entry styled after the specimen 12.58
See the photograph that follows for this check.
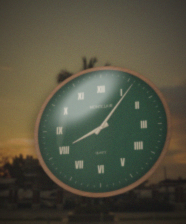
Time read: 8.06
